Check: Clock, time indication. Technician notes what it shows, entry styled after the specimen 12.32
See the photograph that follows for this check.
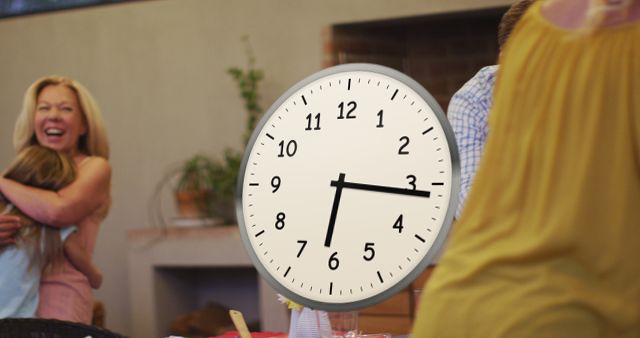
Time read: 6.16
